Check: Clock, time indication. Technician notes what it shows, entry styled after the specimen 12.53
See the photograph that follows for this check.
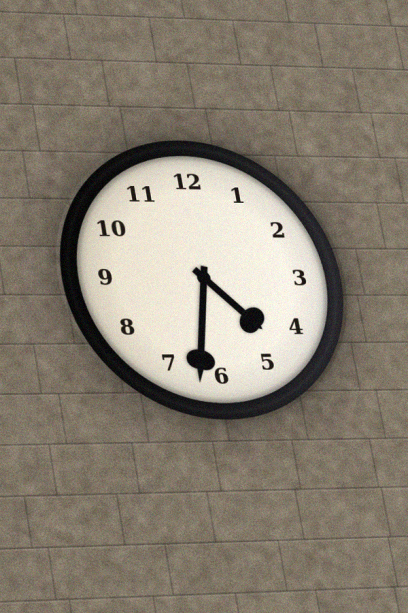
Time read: 4.32
